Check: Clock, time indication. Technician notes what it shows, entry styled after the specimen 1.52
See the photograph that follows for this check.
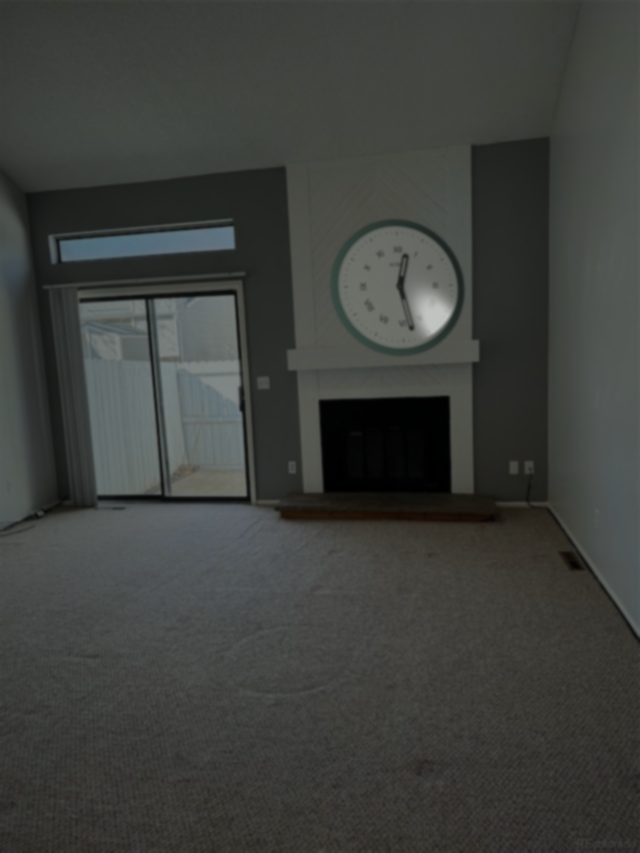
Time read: 12.28
